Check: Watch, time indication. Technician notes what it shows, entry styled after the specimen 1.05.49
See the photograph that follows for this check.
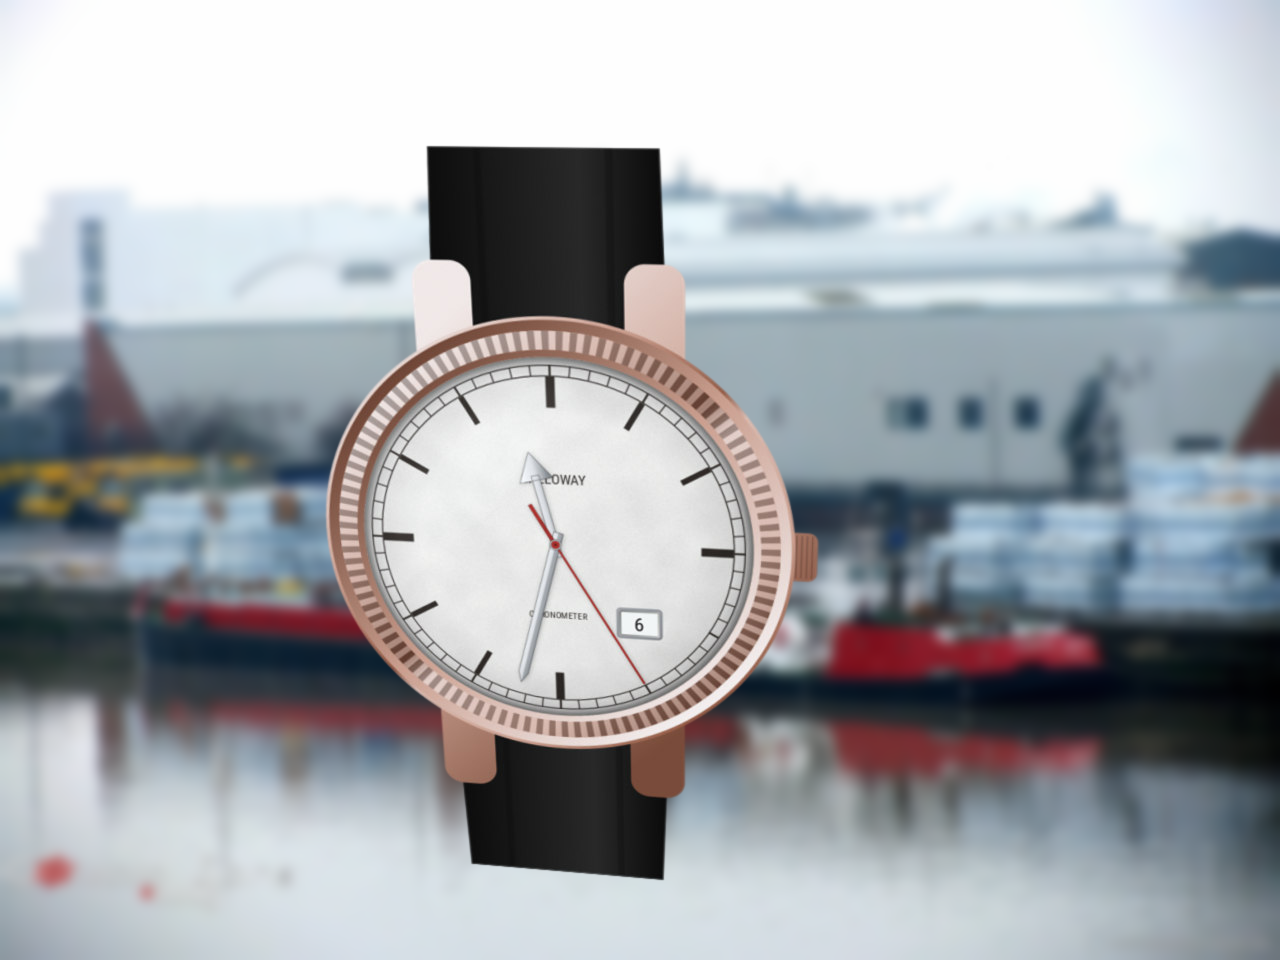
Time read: 11.32.25
